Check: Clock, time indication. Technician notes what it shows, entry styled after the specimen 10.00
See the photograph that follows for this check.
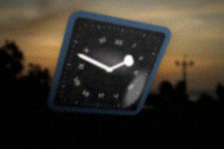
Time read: 1.48
